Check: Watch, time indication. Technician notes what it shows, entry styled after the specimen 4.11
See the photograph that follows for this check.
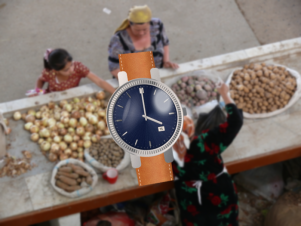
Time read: 4.00
